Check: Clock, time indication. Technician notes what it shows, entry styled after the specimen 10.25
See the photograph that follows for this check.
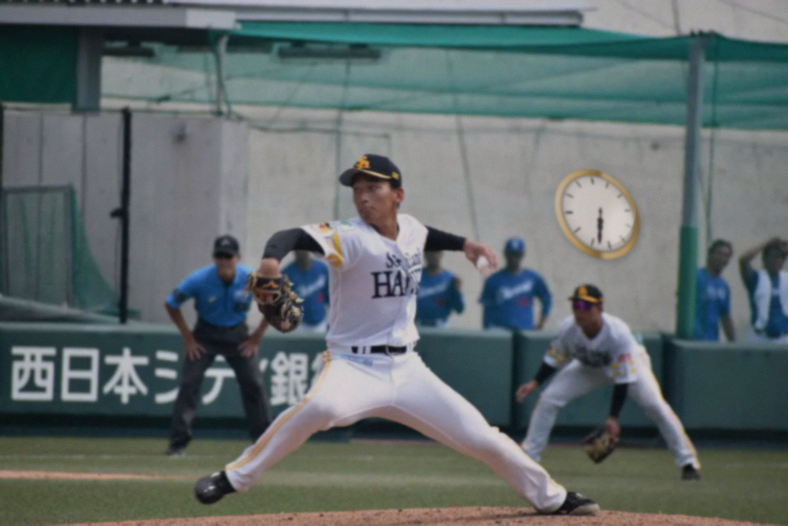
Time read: 6.33
